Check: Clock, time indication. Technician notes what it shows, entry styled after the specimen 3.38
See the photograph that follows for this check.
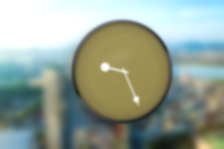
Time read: 9.26
